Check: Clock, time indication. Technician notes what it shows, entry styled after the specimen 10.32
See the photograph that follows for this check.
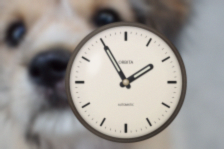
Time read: 1.55
